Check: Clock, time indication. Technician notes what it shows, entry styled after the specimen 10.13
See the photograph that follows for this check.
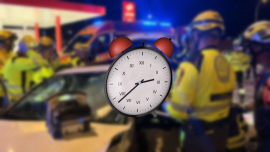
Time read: 2.38
